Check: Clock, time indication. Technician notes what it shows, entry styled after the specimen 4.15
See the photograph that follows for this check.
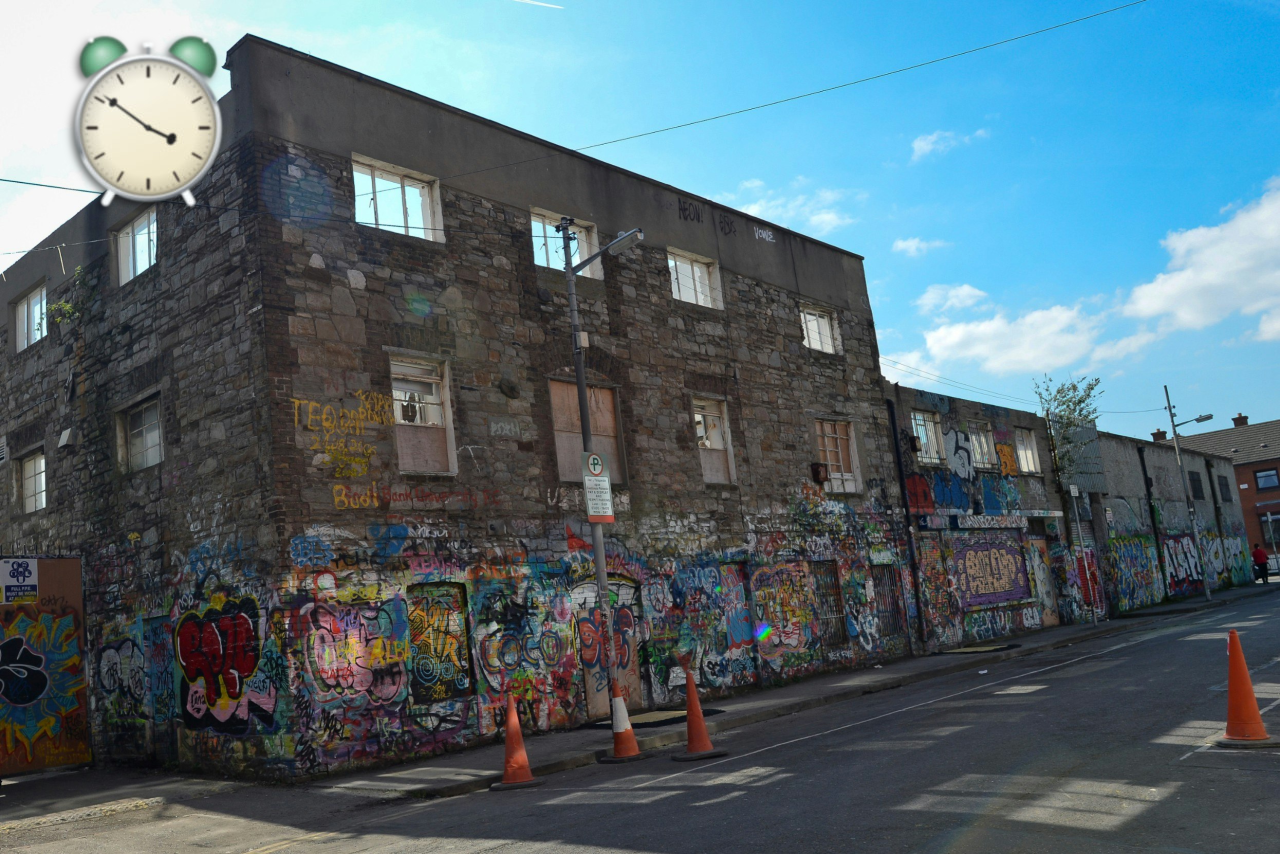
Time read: 3.51
